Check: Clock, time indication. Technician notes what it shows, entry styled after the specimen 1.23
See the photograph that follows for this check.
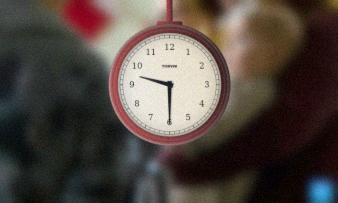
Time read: 9.30
